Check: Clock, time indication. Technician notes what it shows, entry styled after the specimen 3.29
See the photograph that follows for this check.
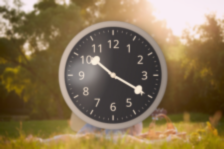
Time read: 10.20
